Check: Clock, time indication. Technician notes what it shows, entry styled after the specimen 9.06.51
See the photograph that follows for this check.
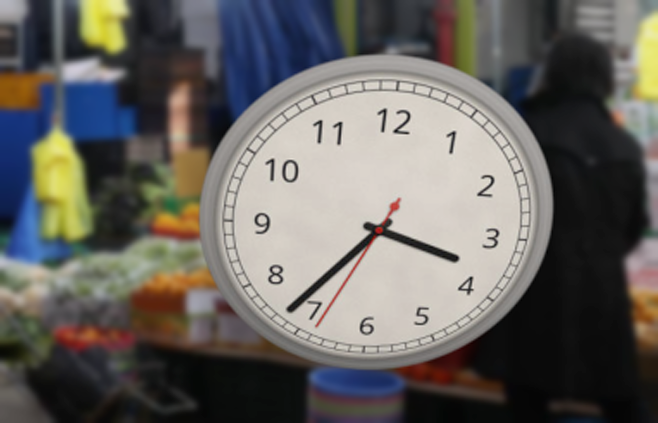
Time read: 3.36.34
